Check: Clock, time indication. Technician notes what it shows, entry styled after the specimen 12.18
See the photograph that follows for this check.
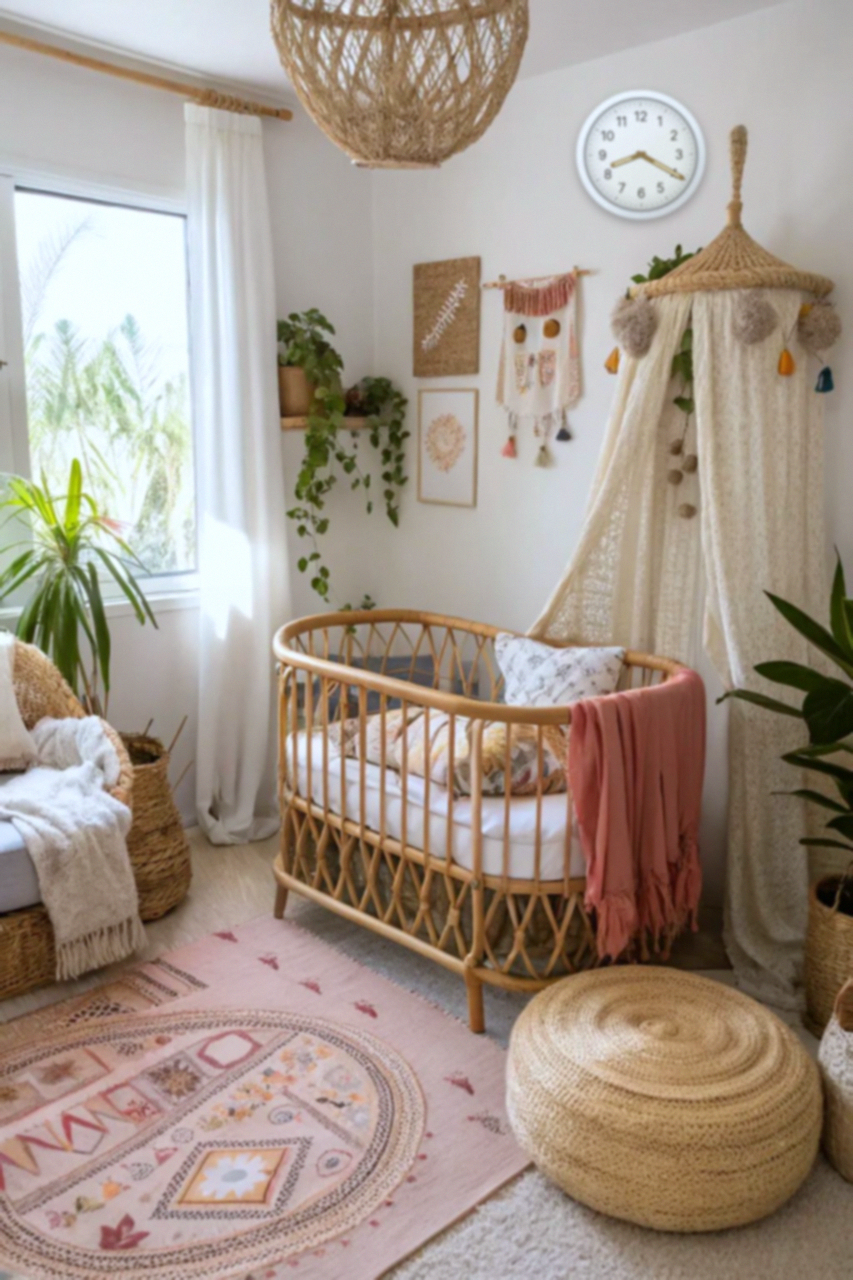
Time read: 8.20
